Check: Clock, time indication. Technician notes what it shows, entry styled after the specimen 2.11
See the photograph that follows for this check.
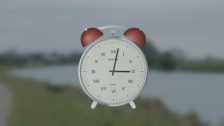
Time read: 3.02
